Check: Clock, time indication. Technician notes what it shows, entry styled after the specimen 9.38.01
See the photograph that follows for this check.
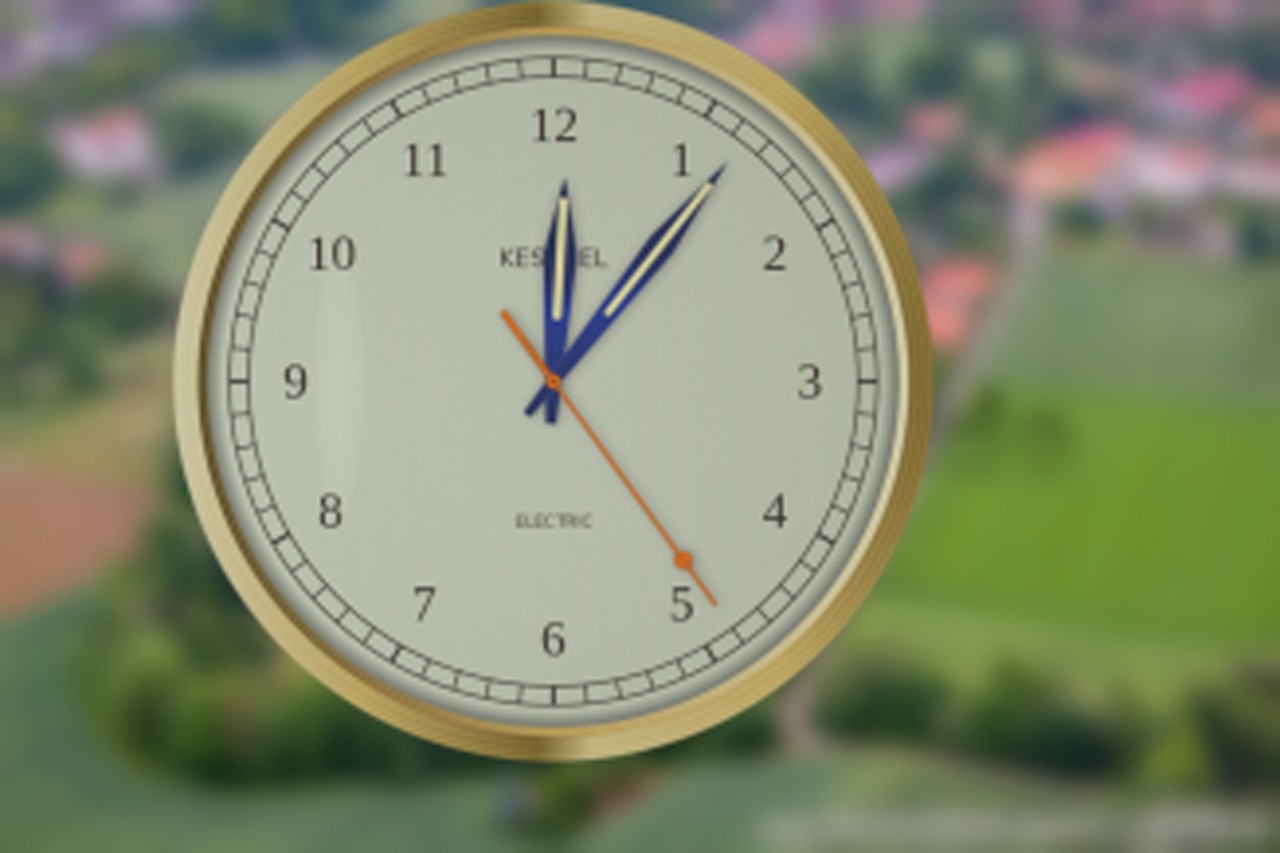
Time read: 12.06.24
